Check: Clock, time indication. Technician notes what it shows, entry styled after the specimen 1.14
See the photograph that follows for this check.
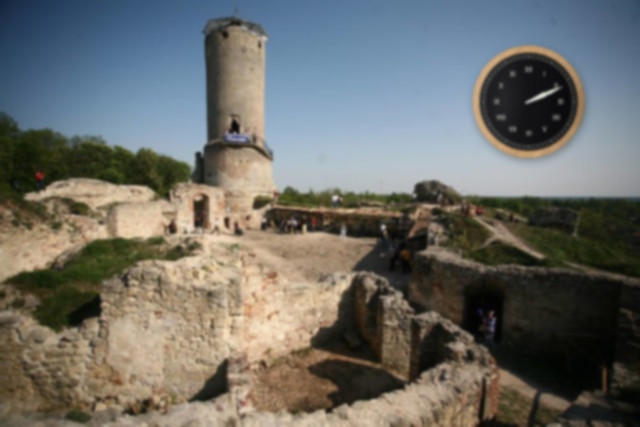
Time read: 2.11
